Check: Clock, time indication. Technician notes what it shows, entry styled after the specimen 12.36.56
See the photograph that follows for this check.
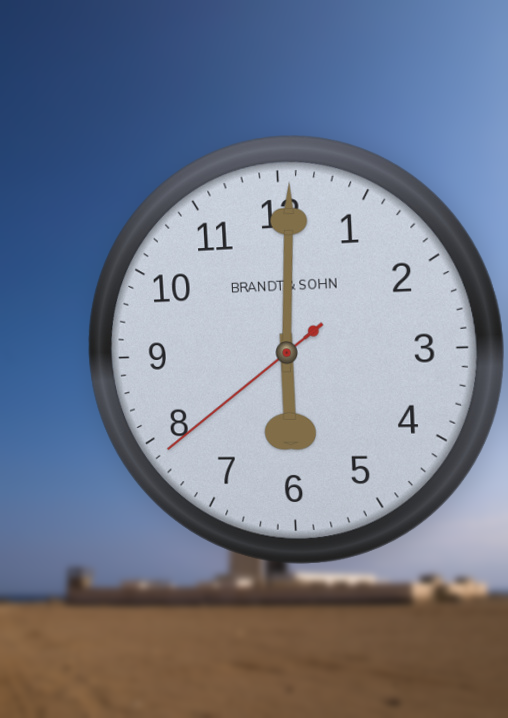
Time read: 6.00.39
